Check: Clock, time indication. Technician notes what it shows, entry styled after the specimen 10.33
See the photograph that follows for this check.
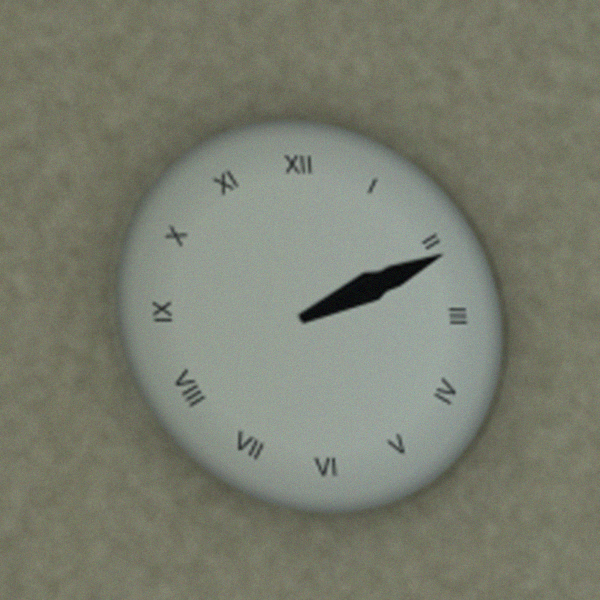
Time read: 2.11
